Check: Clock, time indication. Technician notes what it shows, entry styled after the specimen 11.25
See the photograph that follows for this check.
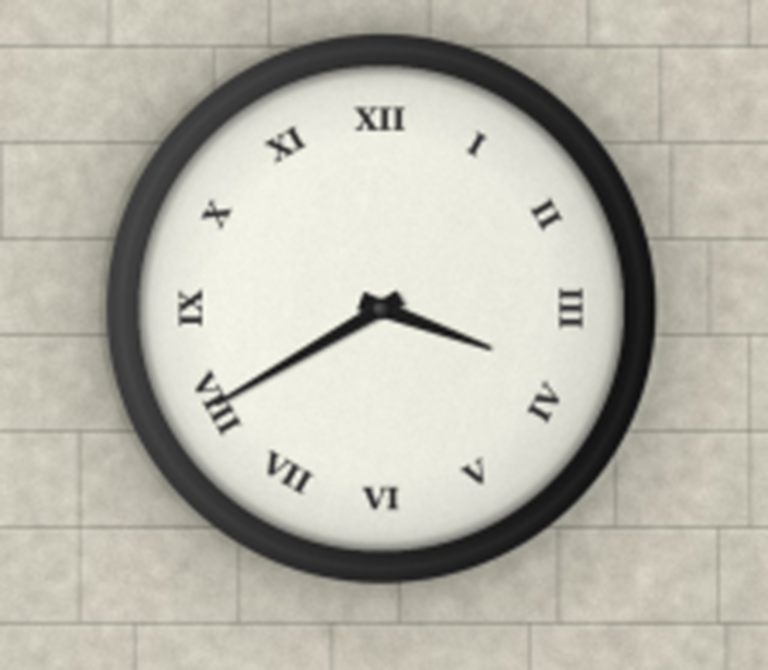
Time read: 3.40
